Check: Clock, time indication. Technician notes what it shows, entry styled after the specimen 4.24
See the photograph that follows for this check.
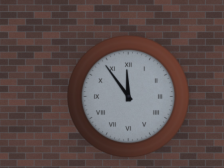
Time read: 11.54
